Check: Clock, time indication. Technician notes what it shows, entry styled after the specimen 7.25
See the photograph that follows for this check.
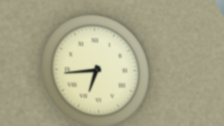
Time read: 6.44
